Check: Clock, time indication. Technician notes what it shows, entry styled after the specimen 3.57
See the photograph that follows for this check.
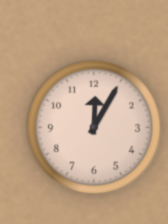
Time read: 12.05
